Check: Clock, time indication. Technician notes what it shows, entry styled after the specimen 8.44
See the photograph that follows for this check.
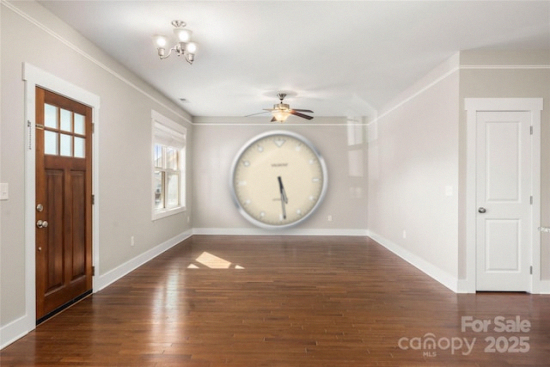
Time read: 5.29
